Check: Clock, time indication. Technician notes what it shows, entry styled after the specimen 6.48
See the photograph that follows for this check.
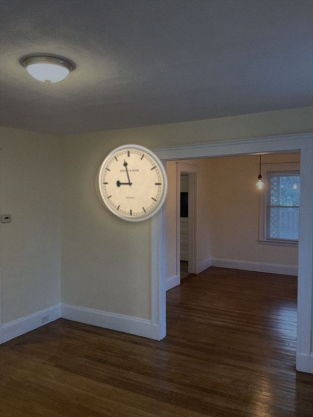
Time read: 8.58
